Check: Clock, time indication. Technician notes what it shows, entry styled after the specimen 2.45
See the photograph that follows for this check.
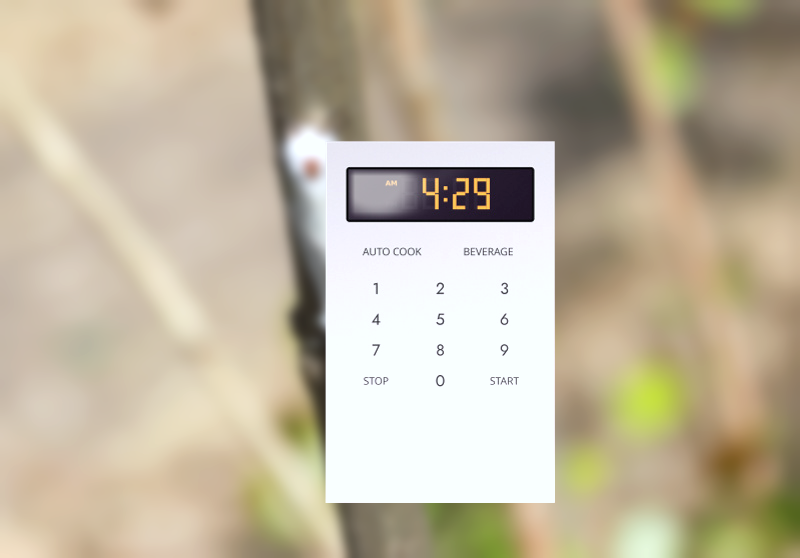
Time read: 4.29
